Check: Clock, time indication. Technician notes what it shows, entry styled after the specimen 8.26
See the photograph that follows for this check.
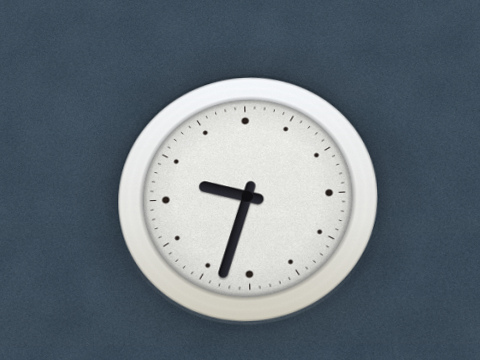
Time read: 9.33
